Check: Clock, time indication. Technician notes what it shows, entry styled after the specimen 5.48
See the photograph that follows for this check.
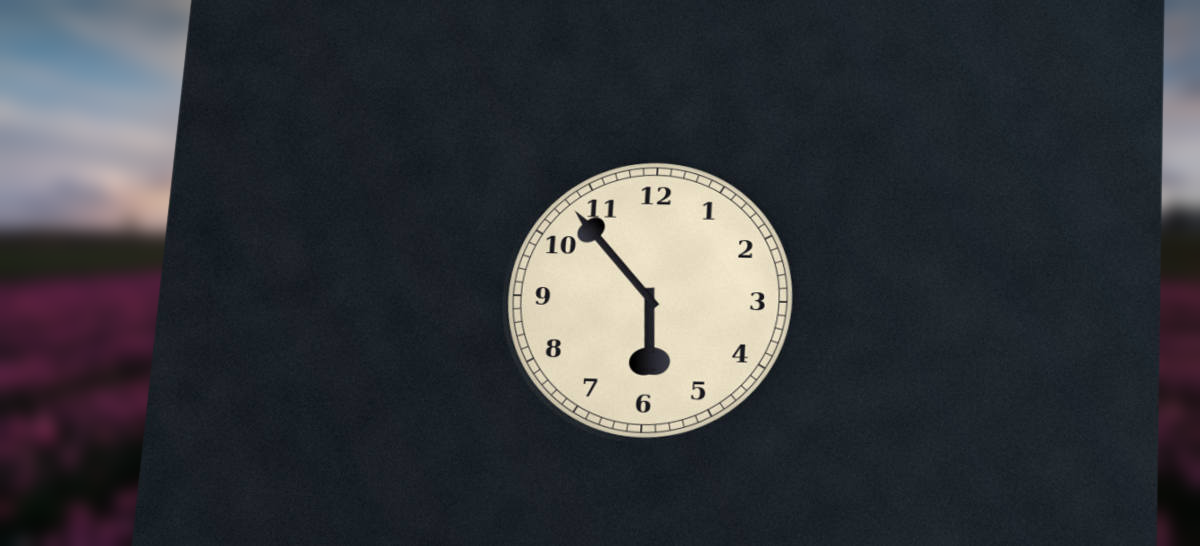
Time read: 5.53
